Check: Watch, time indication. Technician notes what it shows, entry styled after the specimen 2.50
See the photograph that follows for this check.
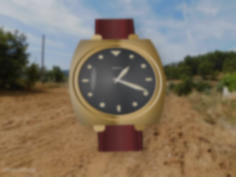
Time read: 1.19
